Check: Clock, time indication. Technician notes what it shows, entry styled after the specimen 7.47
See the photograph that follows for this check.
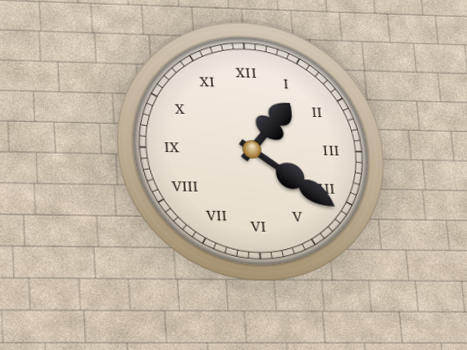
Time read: 1.21
